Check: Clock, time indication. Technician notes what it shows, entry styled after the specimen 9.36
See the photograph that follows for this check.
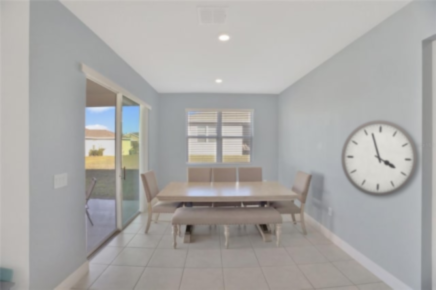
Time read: 3.57
